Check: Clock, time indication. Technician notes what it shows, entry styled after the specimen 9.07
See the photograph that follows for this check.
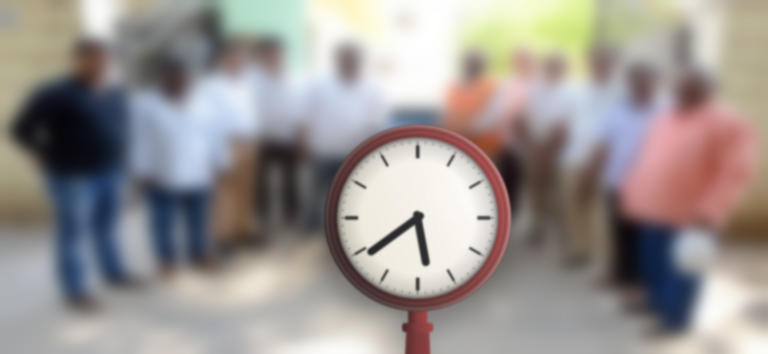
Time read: 5.39
